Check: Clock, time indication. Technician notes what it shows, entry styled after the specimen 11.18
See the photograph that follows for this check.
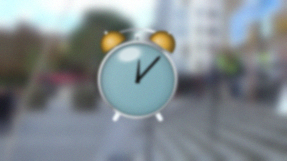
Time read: 12.07
